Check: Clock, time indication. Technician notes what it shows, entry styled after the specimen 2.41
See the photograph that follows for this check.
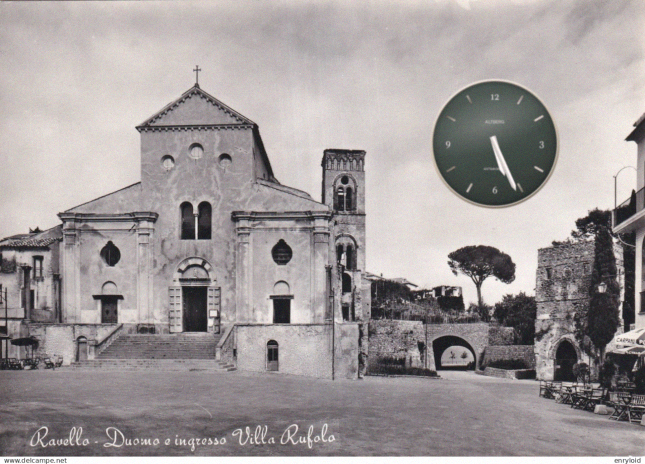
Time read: 5.26
